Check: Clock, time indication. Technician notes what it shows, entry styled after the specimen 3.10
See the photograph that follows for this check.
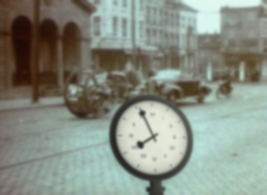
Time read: 7.56
